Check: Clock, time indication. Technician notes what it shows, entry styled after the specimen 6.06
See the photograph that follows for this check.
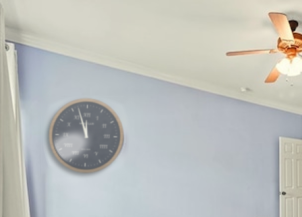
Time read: 11.57
